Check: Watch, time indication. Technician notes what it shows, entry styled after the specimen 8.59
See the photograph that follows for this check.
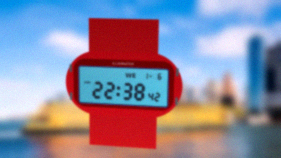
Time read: 22.38
